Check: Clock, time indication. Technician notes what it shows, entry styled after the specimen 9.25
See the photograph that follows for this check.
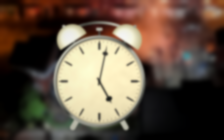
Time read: 5.02
